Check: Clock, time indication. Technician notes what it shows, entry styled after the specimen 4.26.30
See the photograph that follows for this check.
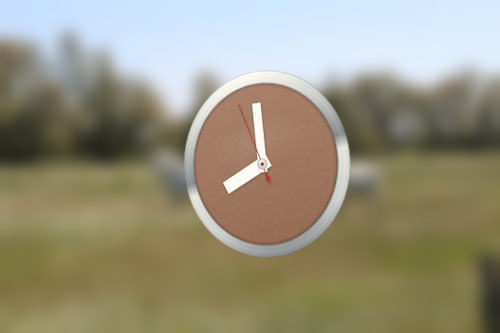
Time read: 7.58.56
